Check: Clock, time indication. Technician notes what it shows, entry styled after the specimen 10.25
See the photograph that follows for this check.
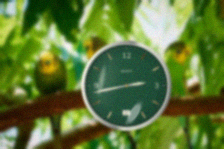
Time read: 2.43
